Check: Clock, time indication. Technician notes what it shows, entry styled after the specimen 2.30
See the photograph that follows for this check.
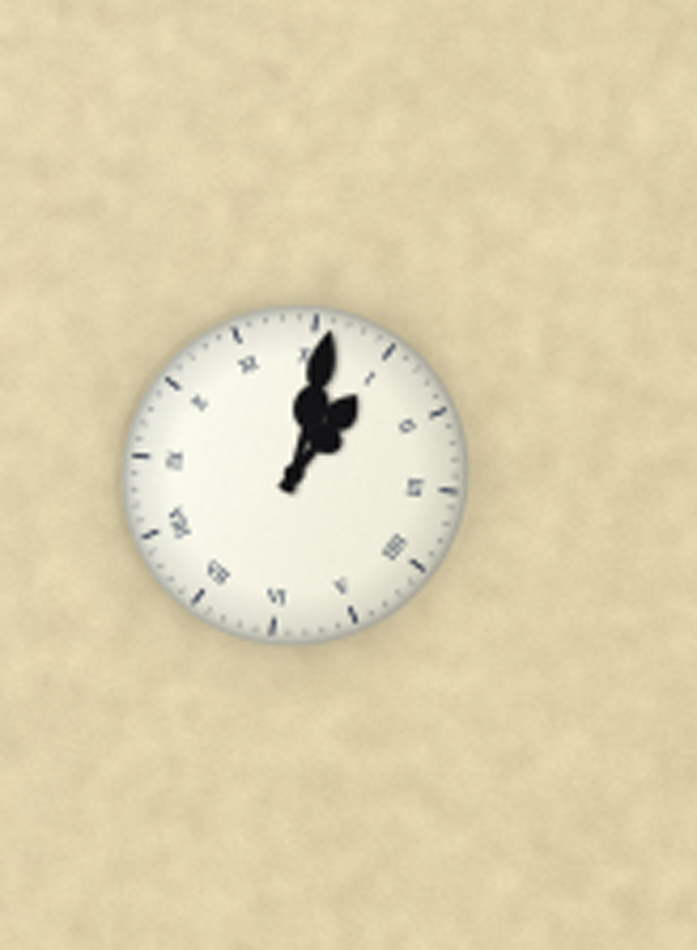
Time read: 1.01
